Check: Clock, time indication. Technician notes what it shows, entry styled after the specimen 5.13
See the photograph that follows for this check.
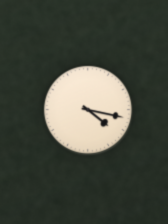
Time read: 4.17
